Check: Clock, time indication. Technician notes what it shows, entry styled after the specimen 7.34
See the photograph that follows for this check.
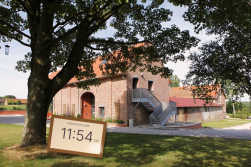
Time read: 11.54
